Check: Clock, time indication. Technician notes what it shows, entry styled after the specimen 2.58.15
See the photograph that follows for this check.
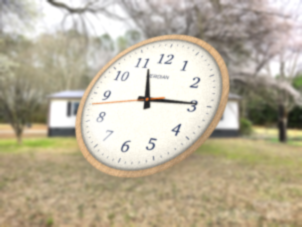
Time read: 11.14.43
